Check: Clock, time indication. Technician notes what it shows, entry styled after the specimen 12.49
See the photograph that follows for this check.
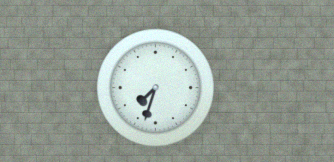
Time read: 7.33
